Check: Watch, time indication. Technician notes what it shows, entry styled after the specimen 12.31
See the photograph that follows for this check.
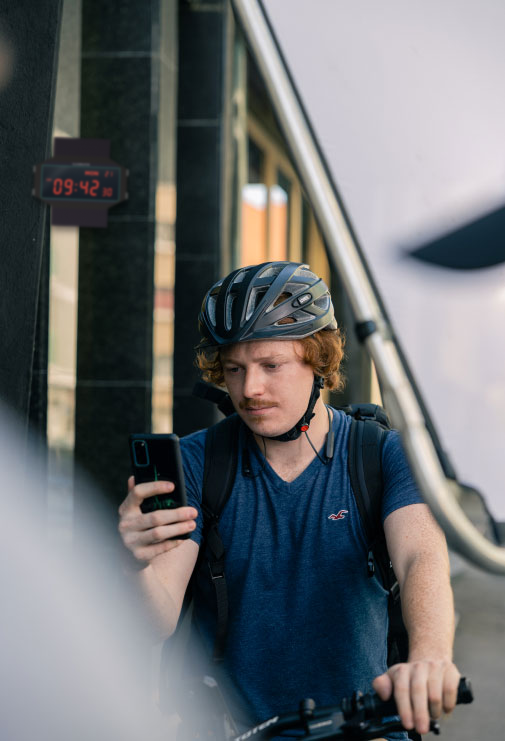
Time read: 9.42
